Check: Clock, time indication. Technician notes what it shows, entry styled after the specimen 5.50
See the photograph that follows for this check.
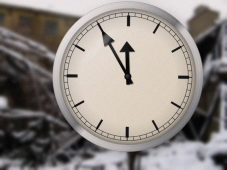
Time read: 11.55
